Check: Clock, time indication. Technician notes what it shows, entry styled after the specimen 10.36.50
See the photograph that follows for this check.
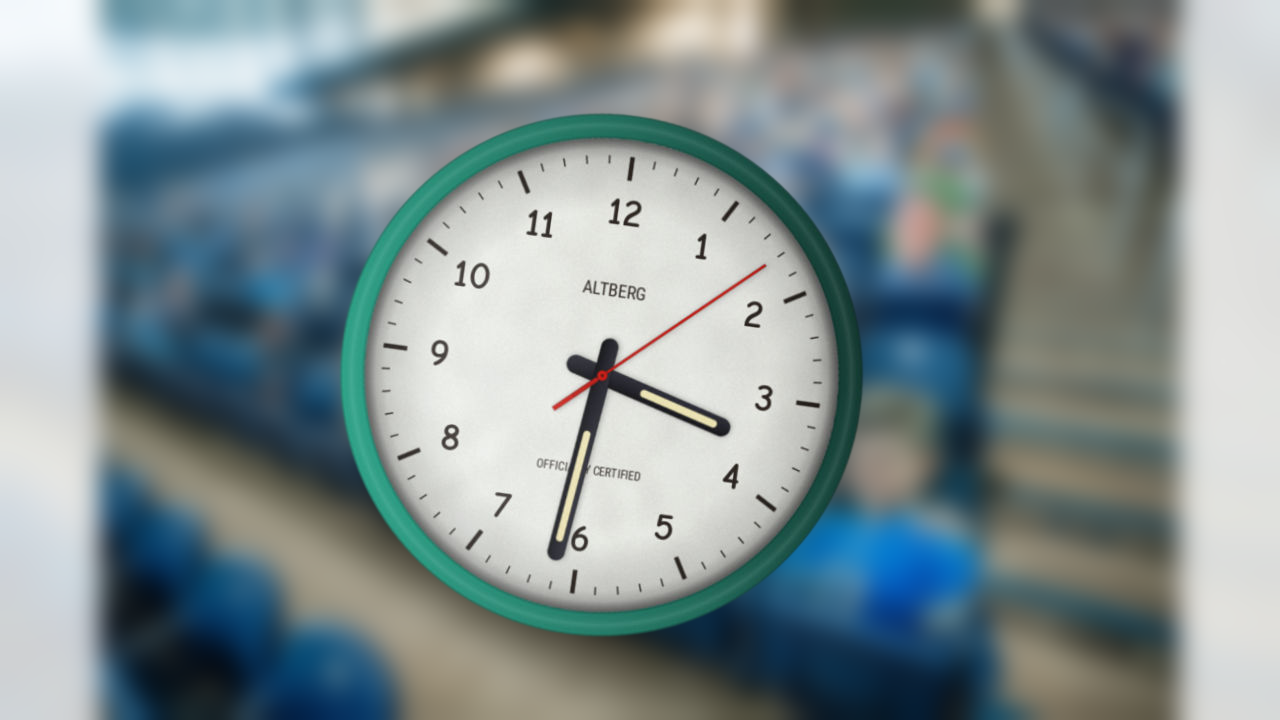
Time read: 3.31.08
